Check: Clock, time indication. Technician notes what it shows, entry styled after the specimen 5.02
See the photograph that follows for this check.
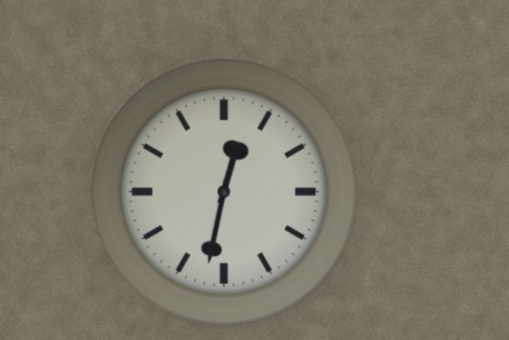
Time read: 12.32
